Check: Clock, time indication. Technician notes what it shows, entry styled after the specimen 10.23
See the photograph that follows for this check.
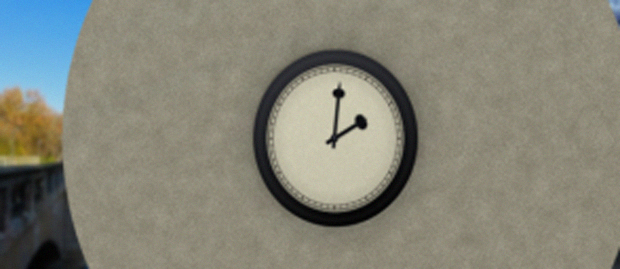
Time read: 2.01
